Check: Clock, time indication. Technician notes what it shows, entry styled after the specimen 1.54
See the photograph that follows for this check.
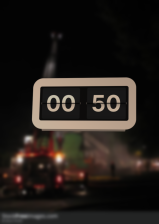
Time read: 0.50
